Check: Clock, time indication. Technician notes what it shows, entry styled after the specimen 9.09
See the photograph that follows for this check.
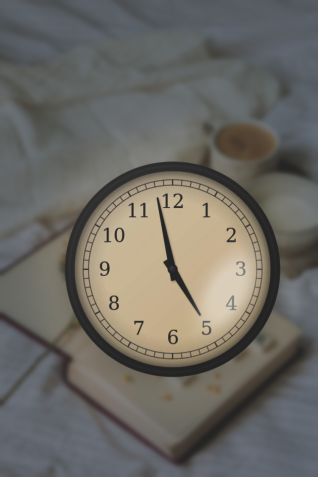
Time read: 4.58
